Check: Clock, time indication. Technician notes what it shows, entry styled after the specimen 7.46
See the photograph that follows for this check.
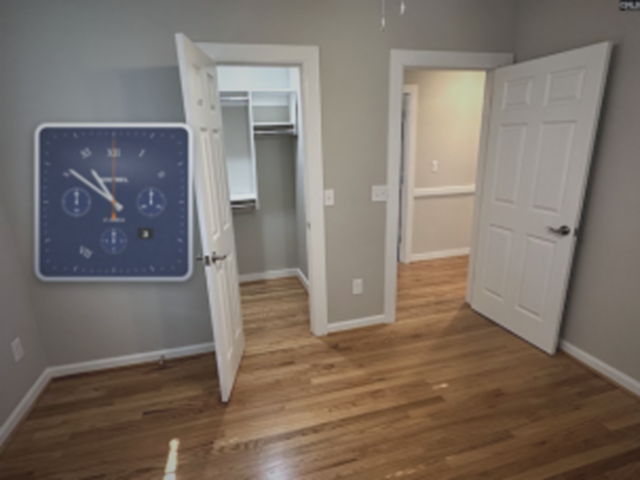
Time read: 10.51
